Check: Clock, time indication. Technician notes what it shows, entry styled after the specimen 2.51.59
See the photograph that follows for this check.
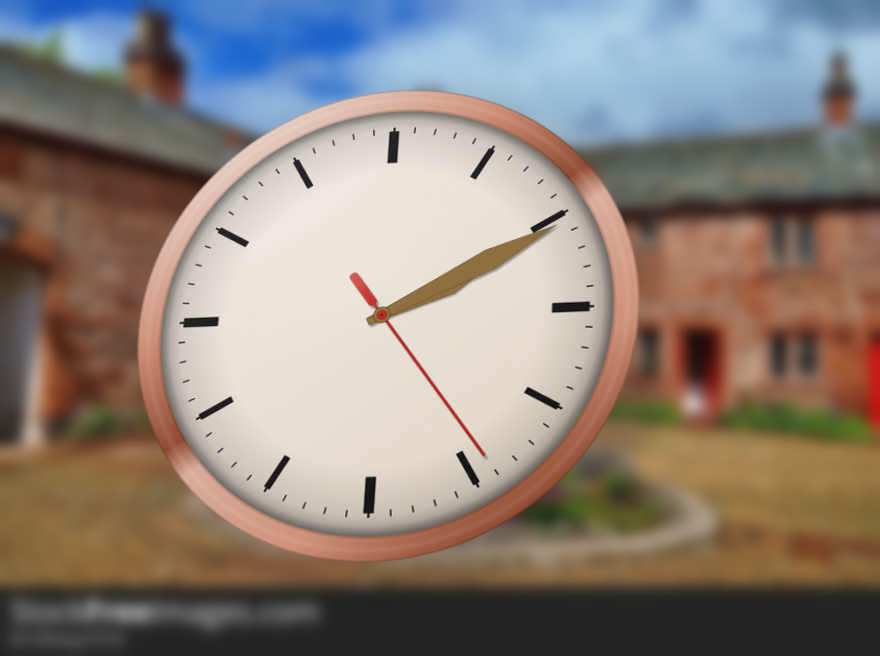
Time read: 2.10.24
